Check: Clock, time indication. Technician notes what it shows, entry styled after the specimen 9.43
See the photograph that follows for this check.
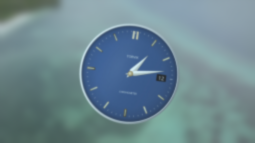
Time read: 1.13
